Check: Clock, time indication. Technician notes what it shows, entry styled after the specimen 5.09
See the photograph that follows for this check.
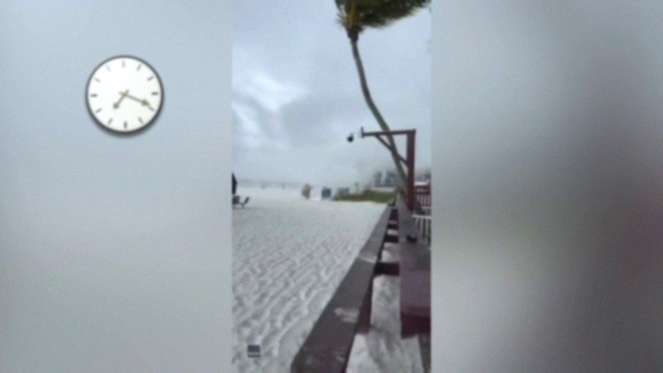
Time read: 7.19
